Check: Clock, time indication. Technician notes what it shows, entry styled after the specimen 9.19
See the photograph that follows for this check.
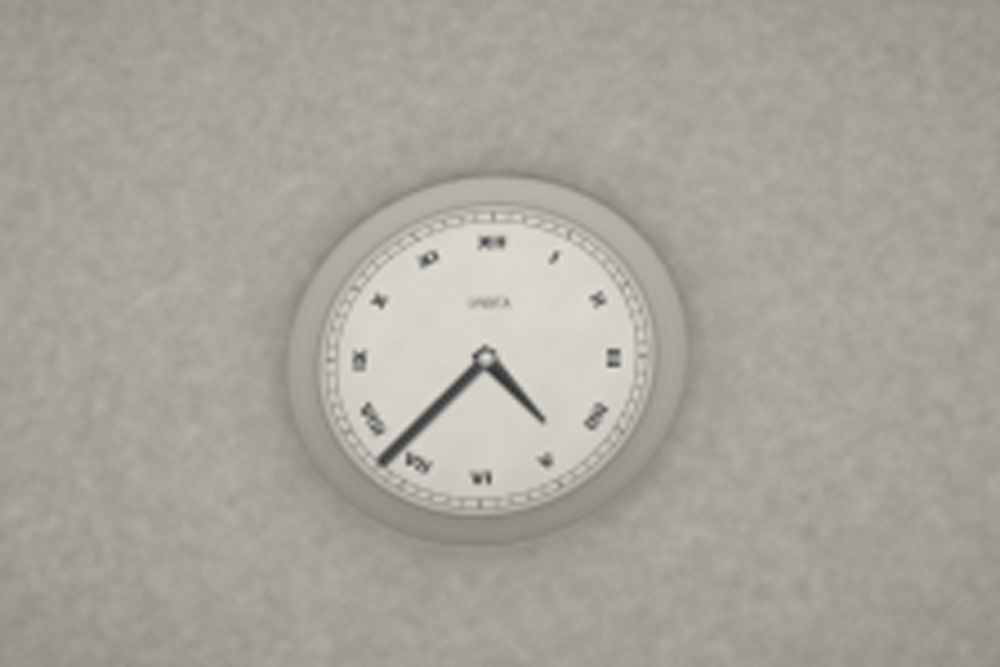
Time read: 4.37
